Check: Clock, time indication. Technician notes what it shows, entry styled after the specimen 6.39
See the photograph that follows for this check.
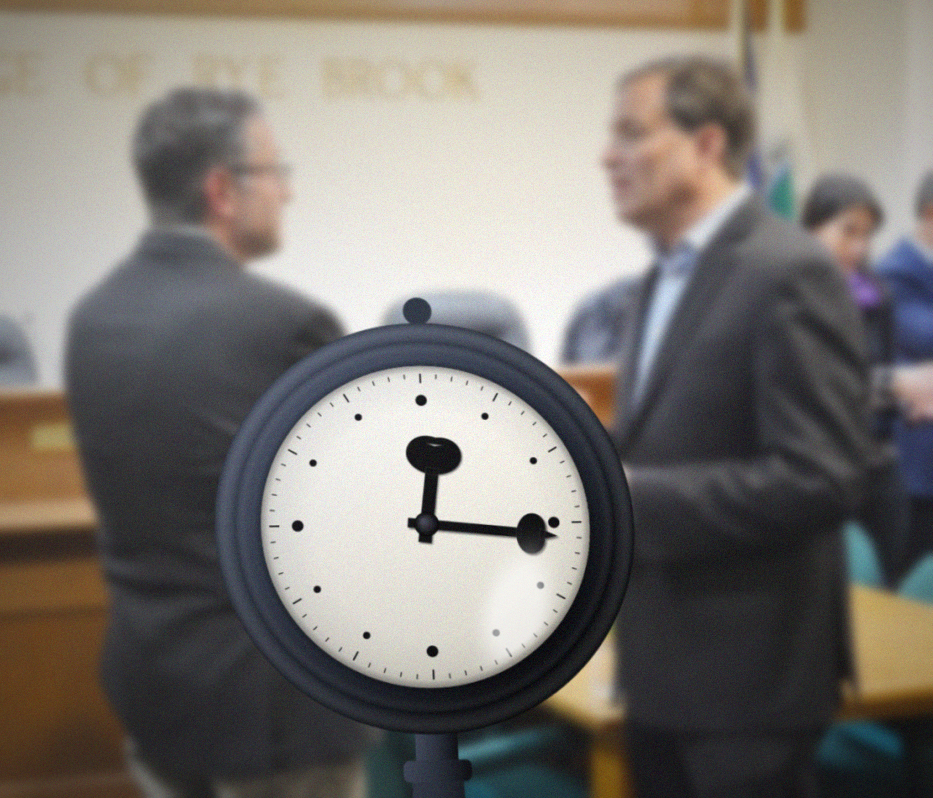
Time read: 12.16
